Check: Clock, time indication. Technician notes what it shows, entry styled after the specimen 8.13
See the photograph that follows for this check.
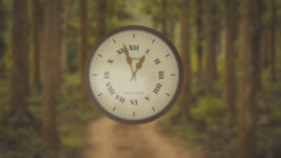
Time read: 12.57
